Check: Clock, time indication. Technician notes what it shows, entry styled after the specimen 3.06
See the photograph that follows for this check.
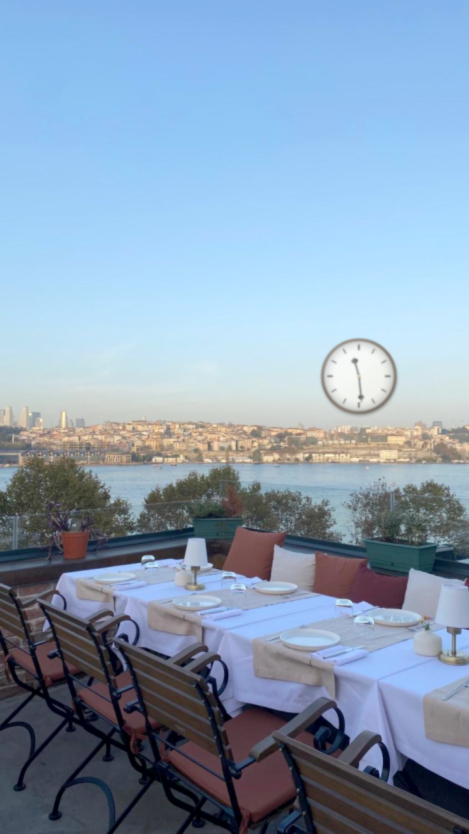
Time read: 11.29
